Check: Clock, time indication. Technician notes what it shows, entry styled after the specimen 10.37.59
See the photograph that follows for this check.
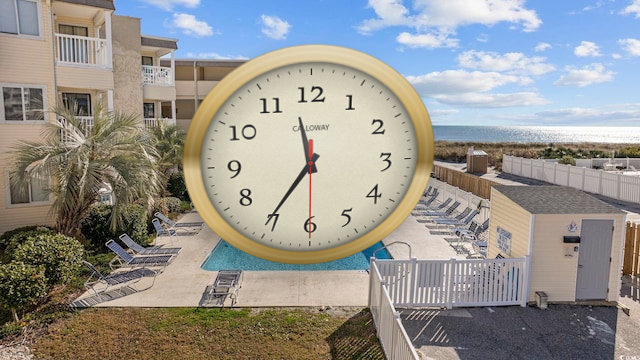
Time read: 11.35.30
